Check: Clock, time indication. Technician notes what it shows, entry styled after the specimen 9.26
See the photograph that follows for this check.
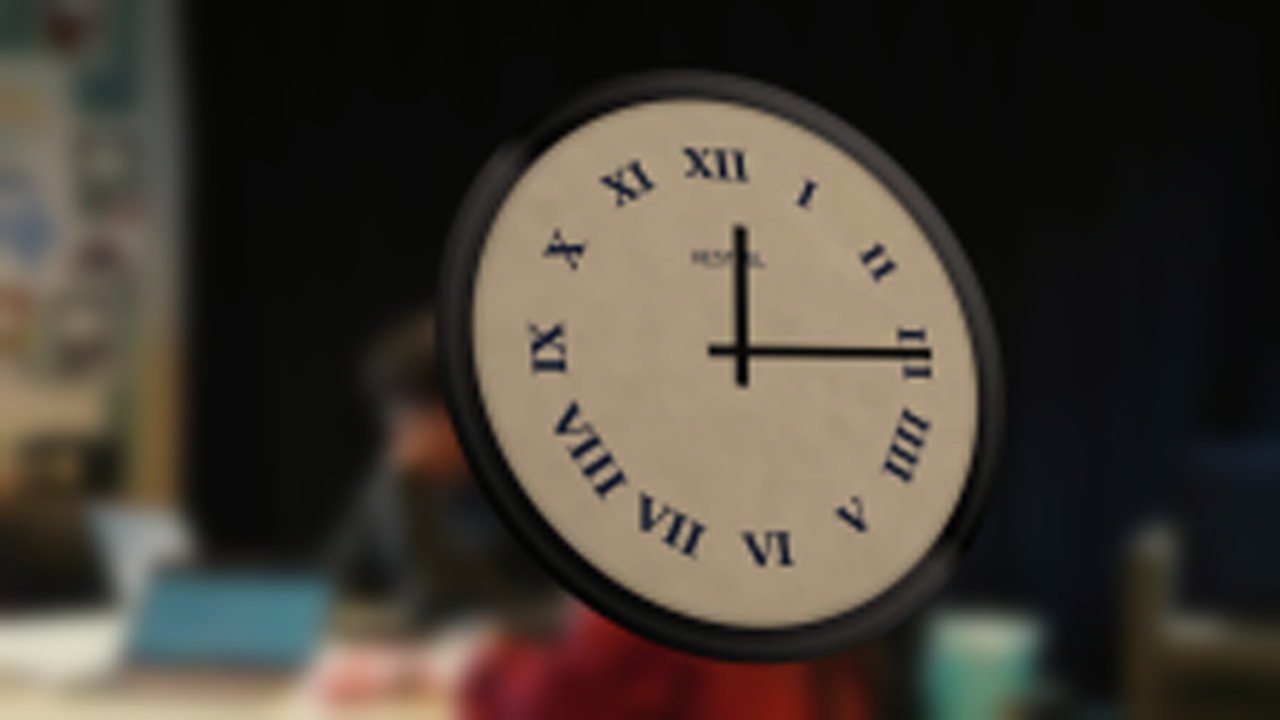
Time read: 12.15
